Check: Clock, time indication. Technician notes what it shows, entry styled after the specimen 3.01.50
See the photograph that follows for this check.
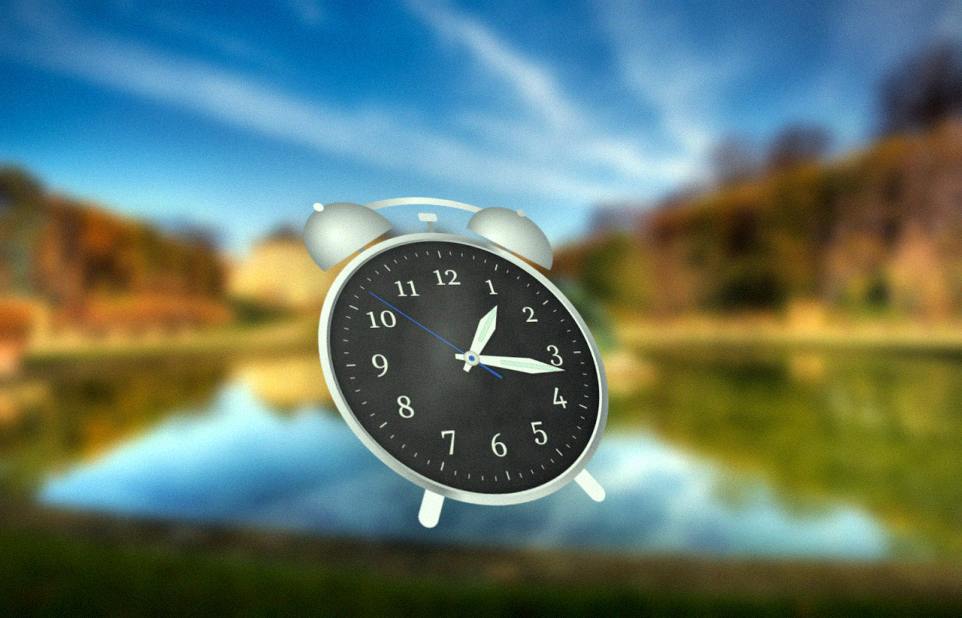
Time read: 1.16.52
